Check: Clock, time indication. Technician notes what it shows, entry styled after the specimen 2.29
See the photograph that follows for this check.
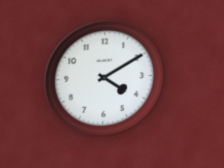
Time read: 4.10
